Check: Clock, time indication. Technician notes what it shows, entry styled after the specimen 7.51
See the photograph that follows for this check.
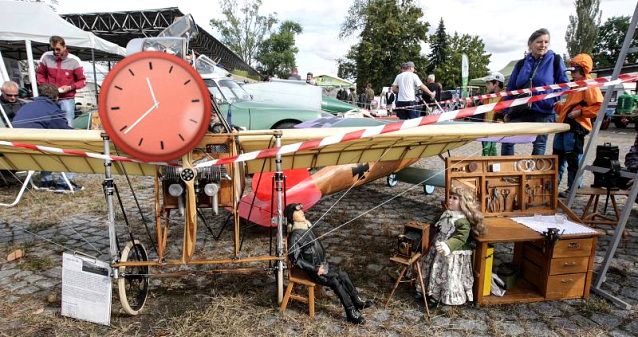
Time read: 11.39
